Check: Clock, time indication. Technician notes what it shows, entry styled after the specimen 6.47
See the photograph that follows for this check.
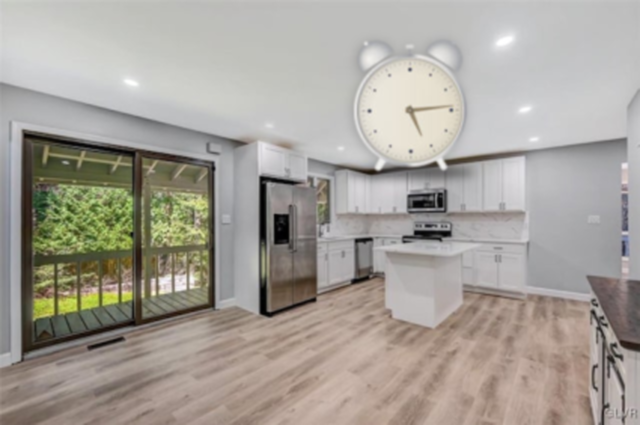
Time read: 5.14
